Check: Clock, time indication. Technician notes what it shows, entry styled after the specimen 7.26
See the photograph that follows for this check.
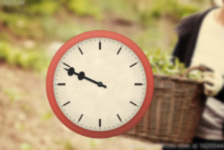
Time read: 9.49
